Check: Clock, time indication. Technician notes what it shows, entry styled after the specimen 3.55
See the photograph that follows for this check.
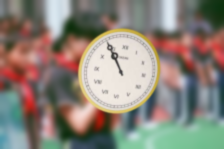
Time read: 10.54
